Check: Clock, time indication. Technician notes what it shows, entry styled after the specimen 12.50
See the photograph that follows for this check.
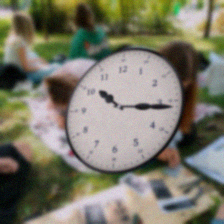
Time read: 10.16
